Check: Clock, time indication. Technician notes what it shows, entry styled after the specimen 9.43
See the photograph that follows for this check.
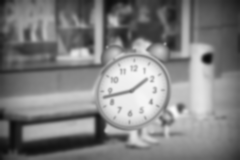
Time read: 1.43
